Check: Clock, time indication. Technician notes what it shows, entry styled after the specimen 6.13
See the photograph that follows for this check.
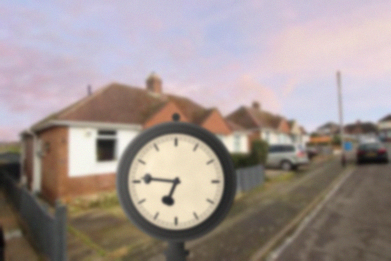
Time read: 6.46
